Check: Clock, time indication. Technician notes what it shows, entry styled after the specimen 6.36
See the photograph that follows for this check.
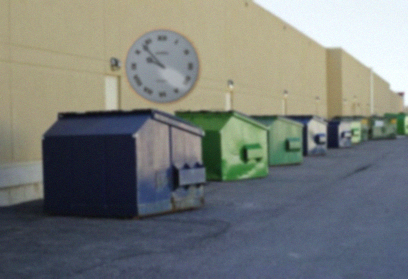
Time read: 9.53
